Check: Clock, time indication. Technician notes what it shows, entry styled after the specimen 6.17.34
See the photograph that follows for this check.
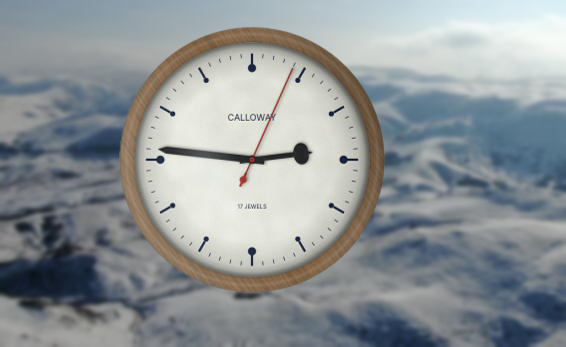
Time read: 2.46.04
